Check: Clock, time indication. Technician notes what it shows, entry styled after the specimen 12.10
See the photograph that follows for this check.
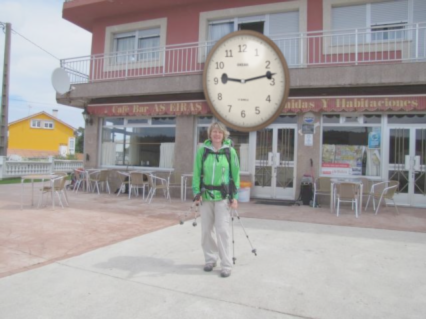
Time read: 9.13
